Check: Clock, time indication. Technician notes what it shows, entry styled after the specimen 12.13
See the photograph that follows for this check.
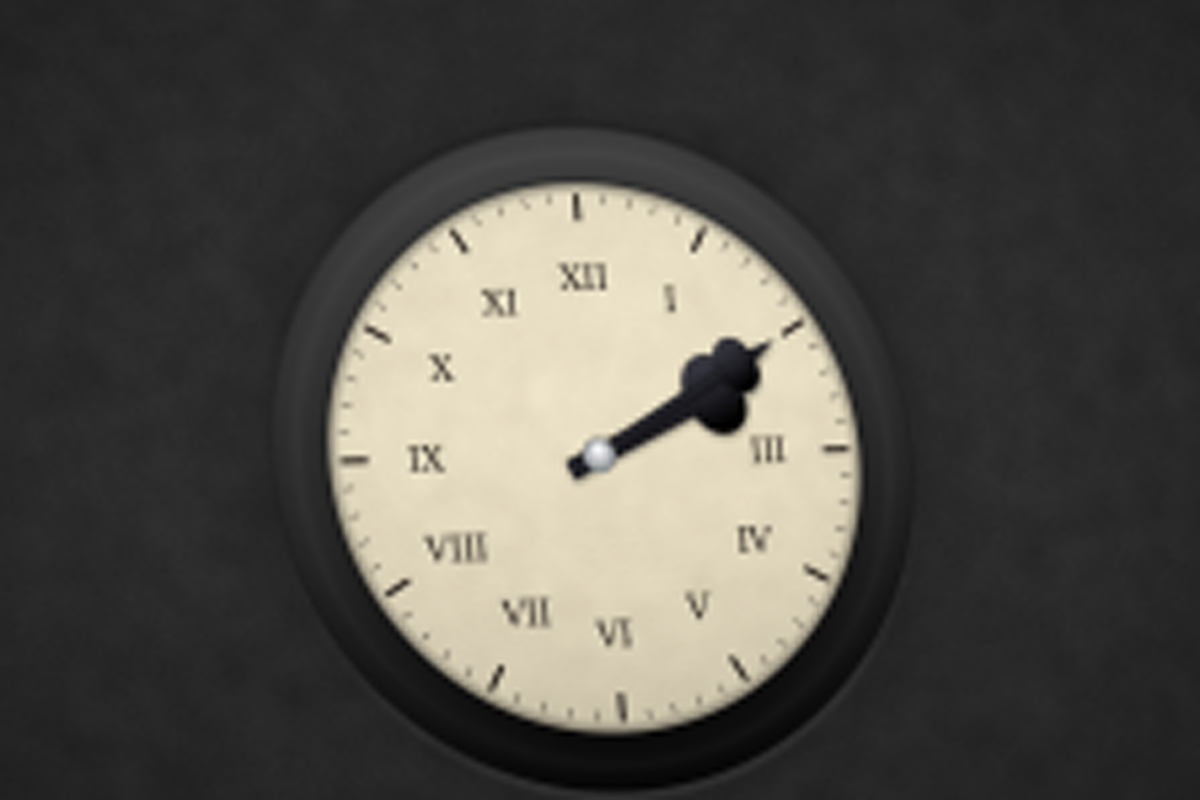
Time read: 2.10
